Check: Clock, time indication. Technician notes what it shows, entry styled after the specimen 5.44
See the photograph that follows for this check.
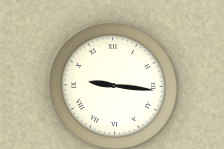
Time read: 9.16
